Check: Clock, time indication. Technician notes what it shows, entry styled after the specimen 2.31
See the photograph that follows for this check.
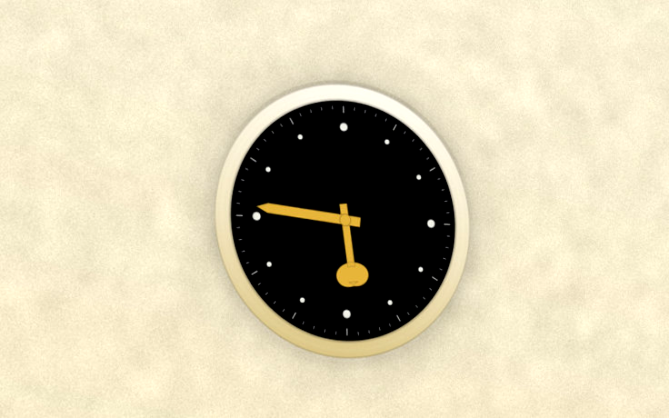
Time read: 5.46
